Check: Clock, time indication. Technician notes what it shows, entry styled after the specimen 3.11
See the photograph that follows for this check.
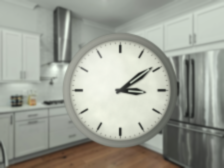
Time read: 3.09
